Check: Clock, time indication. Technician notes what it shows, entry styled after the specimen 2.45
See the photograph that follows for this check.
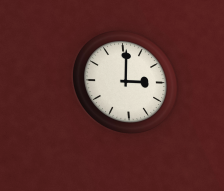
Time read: 3.01
